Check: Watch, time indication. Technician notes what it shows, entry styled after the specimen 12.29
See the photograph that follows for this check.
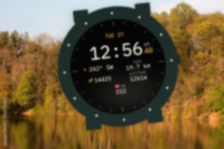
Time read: 12.56
